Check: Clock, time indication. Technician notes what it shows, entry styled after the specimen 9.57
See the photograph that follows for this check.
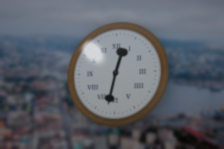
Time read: 12.32
